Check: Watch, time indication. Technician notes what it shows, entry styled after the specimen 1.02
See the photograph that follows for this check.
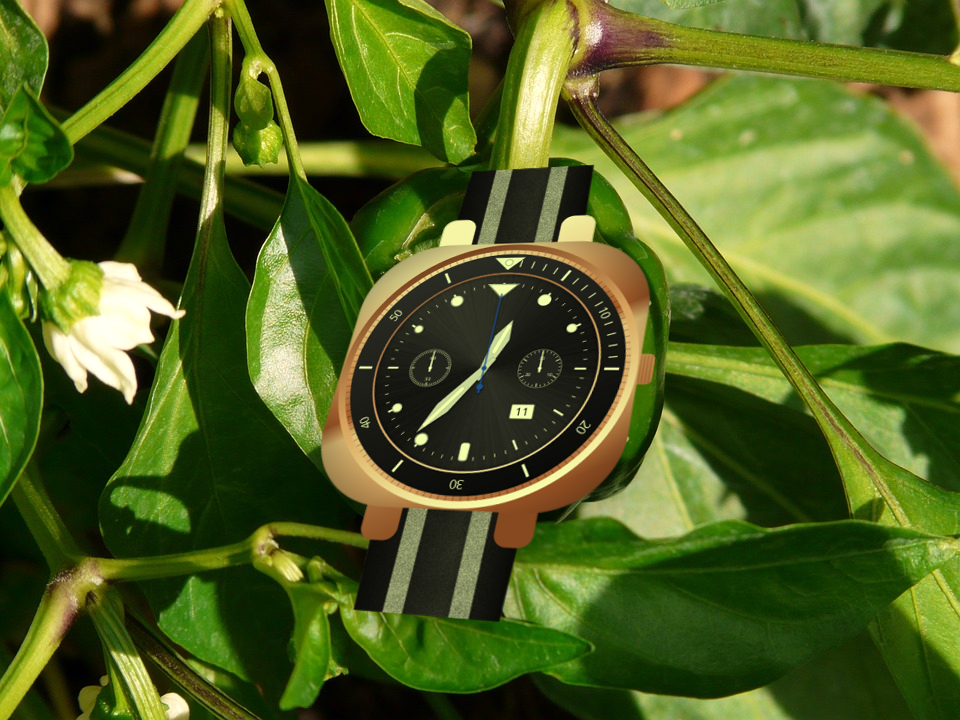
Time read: 12.36
